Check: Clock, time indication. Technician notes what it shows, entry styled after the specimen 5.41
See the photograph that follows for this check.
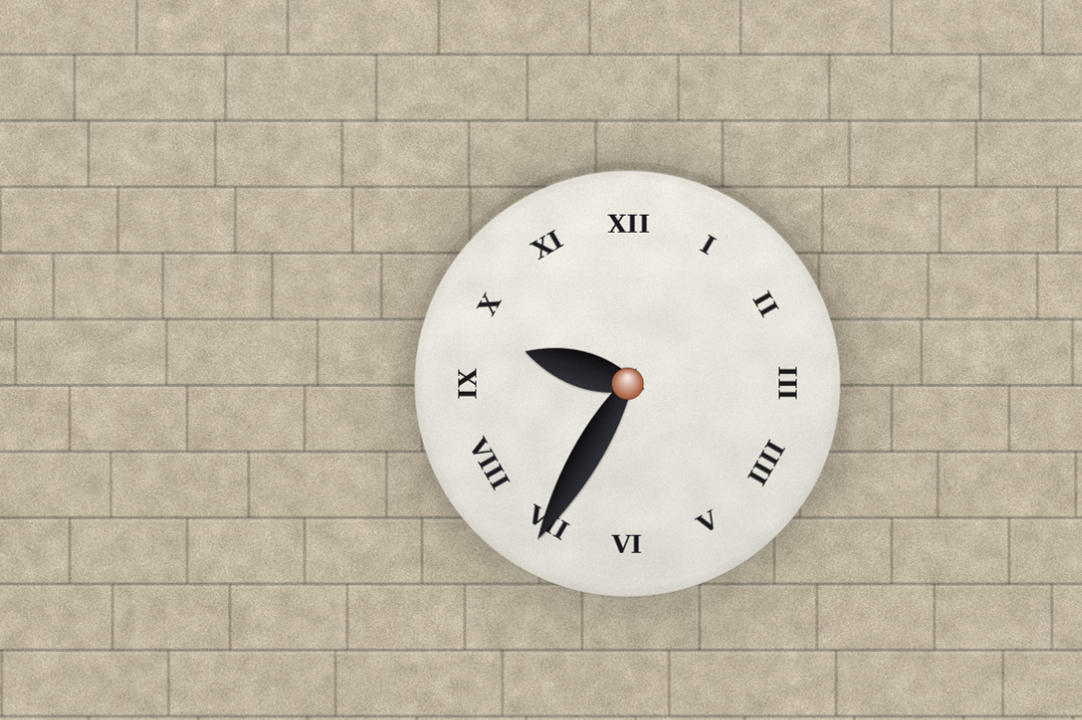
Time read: 9.35
